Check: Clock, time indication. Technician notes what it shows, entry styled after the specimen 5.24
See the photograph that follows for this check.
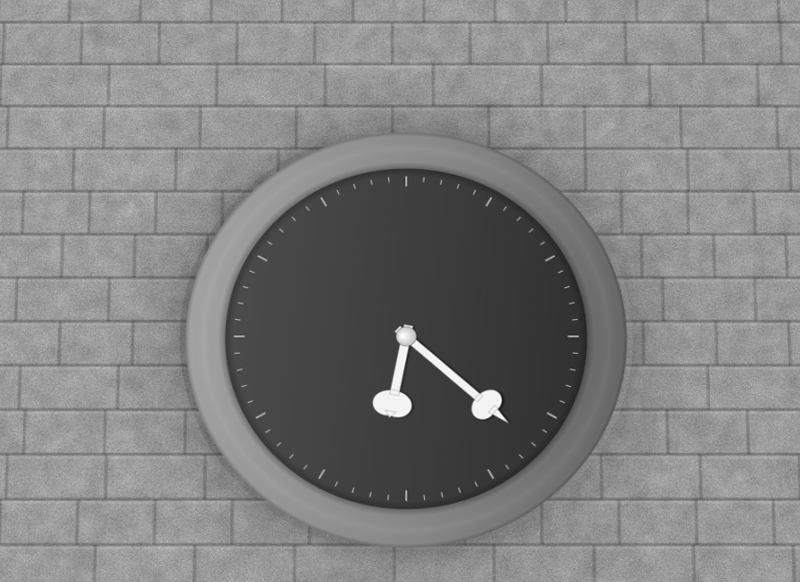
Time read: 6.22
